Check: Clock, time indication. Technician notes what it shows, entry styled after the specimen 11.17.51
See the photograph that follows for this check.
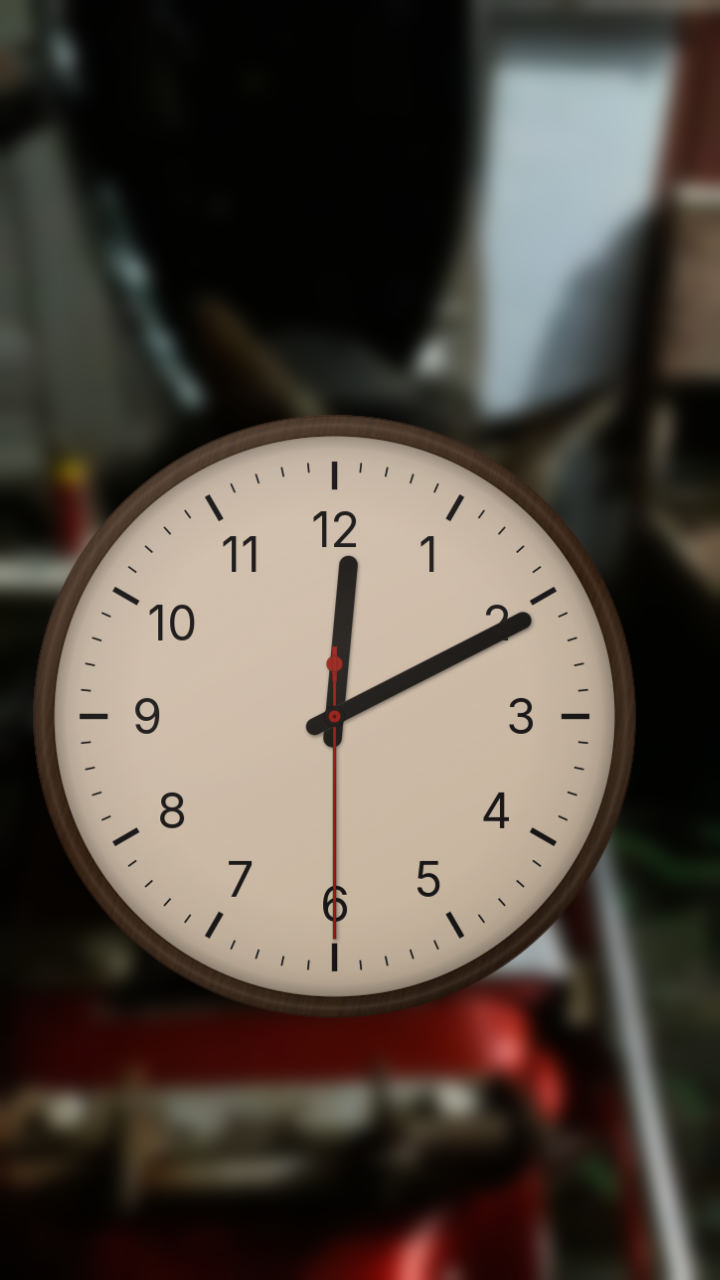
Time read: 12.10.30
